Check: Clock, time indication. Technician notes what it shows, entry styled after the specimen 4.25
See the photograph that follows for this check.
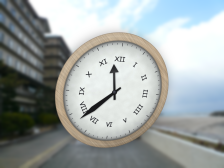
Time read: 11.38
